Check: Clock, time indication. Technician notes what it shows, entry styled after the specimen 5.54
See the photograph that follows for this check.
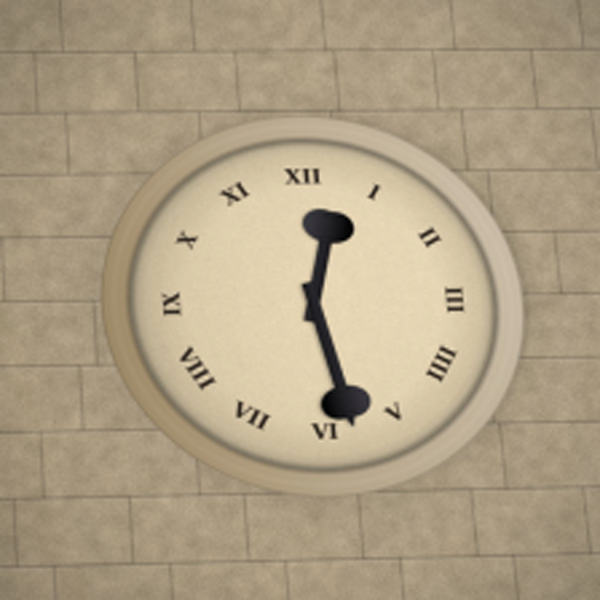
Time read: 12.28
